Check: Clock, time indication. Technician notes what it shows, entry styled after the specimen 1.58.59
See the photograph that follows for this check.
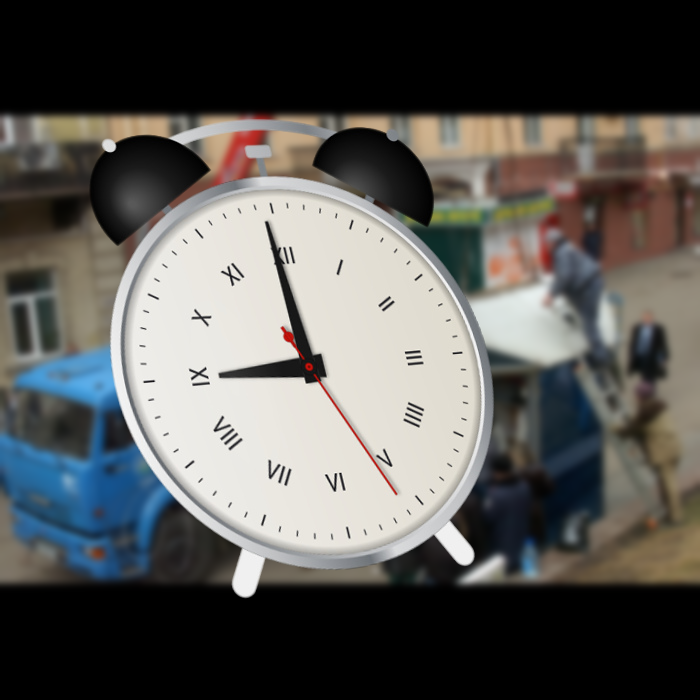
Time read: 8.59.26
